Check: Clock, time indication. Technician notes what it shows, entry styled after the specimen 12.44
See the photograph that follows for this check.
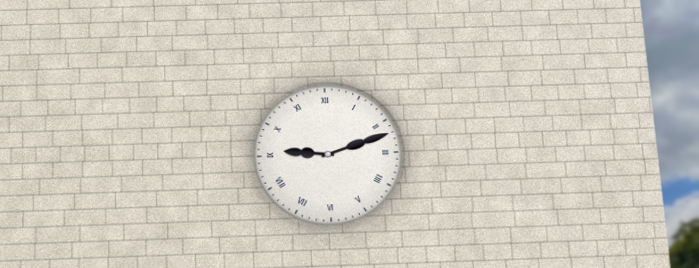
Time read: 9.12
